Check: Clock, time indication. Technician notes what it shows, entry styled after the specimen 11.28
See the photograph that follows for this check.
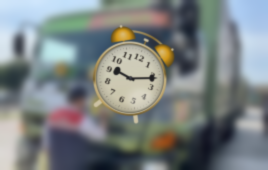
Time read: 9.11
